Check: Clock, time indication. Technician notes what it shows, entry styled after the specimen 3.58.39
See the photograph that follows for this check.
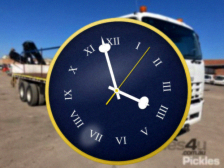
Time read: 3.58.07
